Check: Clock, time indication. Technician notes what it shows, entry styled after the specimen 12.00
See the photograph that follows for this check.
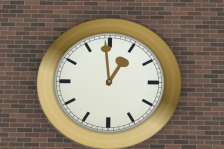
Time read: 12.59
